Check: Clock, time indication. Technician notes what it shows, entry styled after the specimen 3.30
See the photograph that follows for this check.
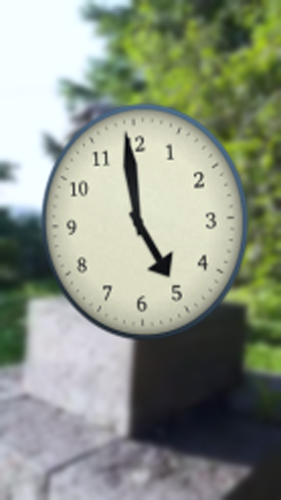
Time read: 4.59
